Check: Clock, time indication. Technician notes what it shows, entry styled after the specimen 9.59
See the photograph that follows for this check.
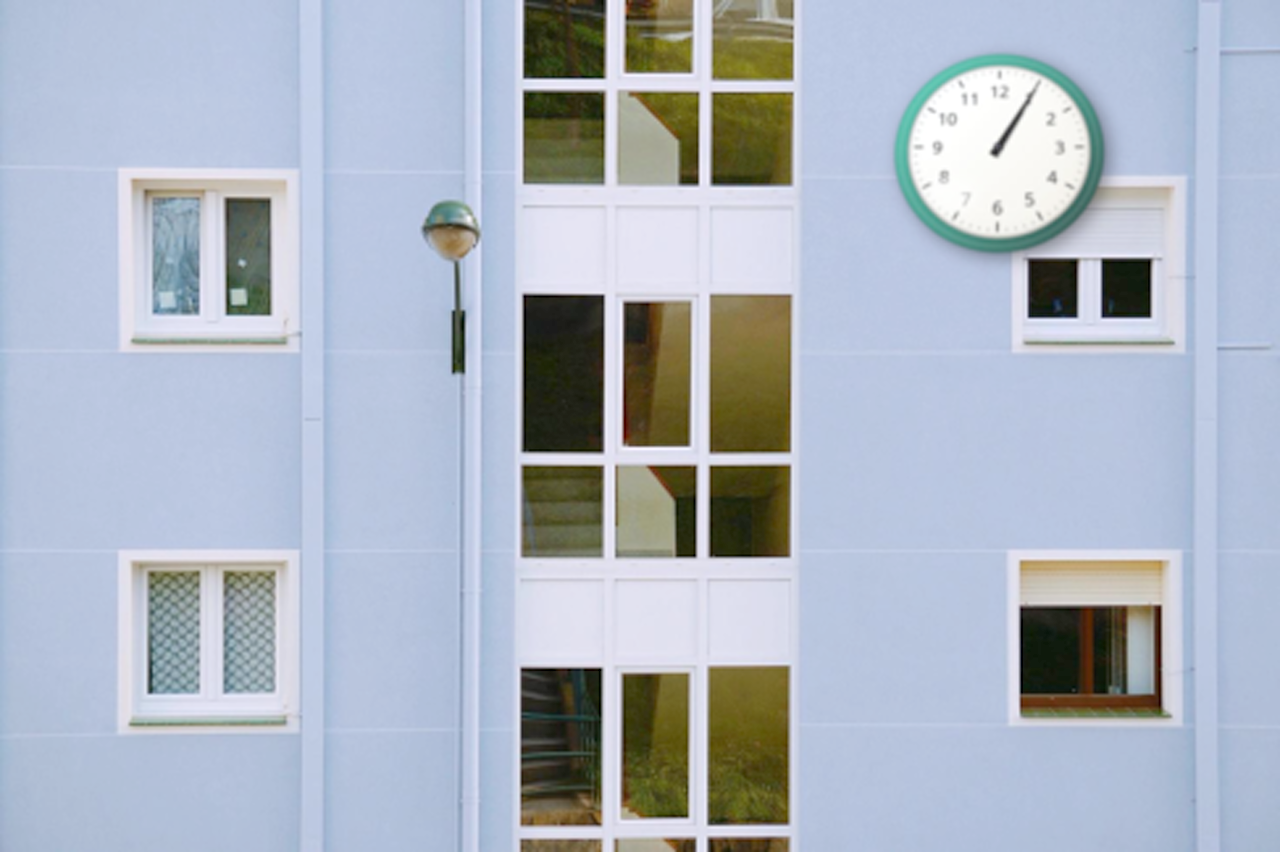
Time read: 1.05
